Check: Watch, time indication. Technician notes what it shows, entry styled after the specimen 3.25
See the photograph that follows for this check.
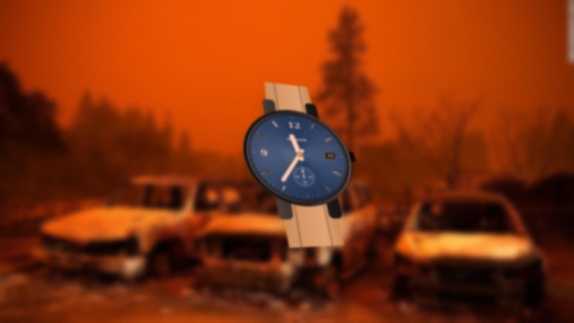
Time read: 11.36
